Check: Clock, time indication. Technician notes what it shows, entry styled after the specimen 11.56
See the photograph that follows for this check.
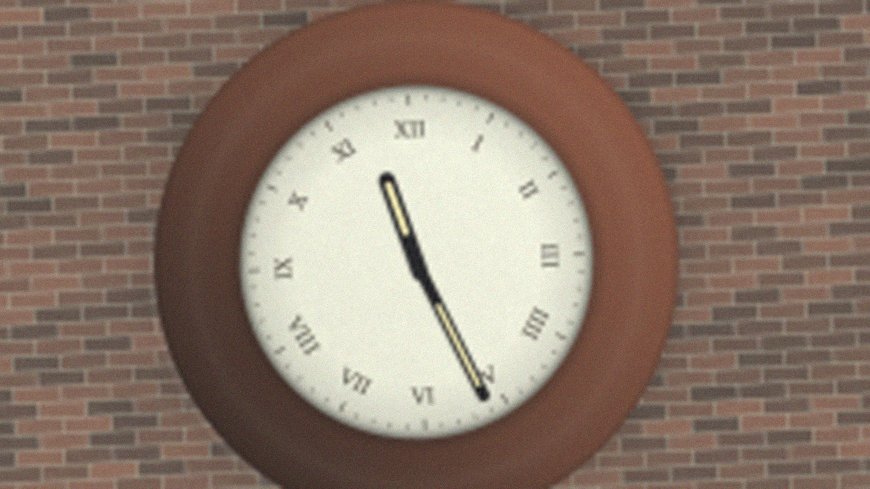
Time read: 11.26
